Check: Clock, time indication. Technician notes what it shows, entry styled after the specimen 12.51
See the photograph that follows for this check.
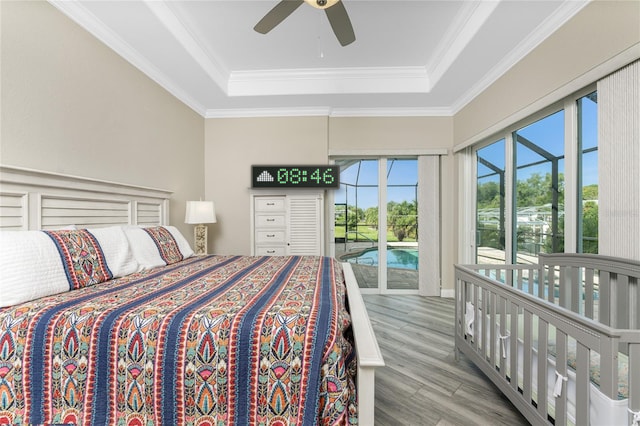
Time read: 8.46
